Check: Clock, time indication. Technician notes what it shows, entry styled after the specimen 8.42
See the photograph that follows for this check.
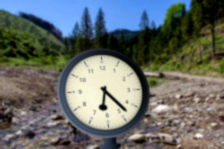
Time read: 6.23
